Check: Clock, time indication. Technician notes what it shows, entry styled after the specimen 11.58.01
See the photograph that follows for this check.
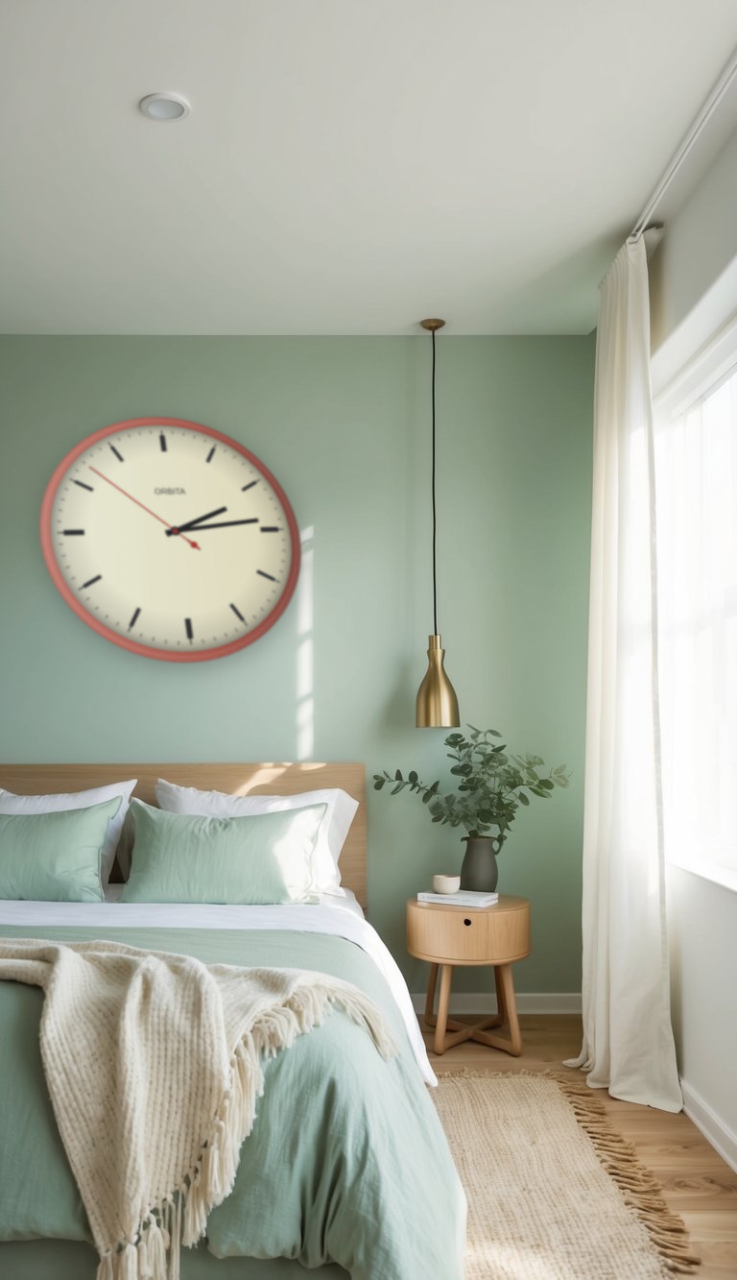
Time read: 2.13.52
